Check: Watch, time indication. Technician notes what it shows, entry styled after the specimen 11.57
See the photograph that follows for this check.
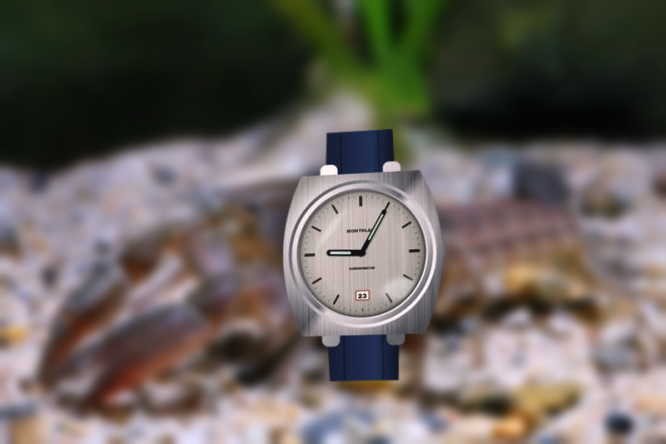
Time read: 9.05
